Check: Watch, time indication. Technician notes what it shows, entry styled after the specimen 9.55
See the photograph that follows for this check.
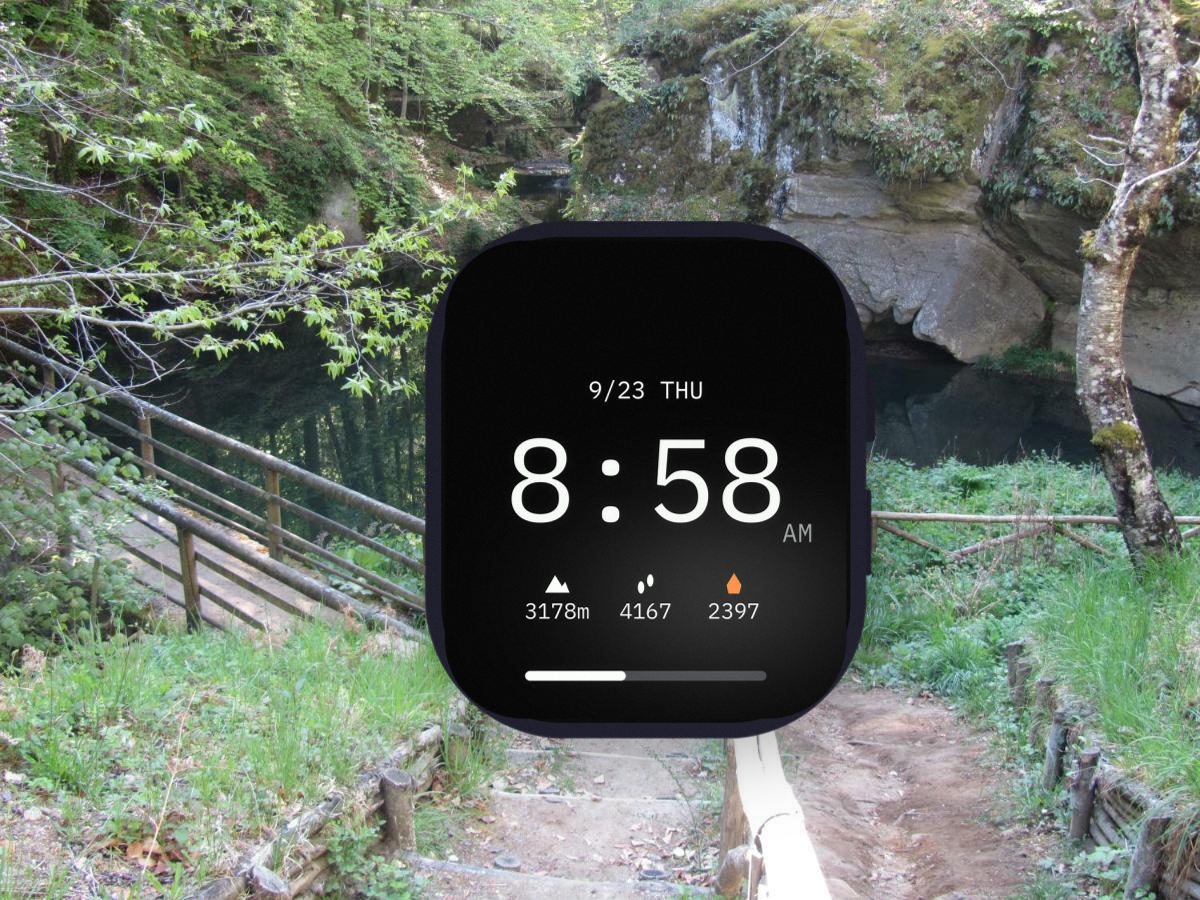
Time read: 8.58
